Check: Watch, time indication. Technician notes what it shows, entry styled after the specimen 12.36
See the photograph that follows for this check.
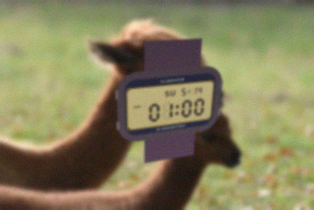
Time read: 1.00
